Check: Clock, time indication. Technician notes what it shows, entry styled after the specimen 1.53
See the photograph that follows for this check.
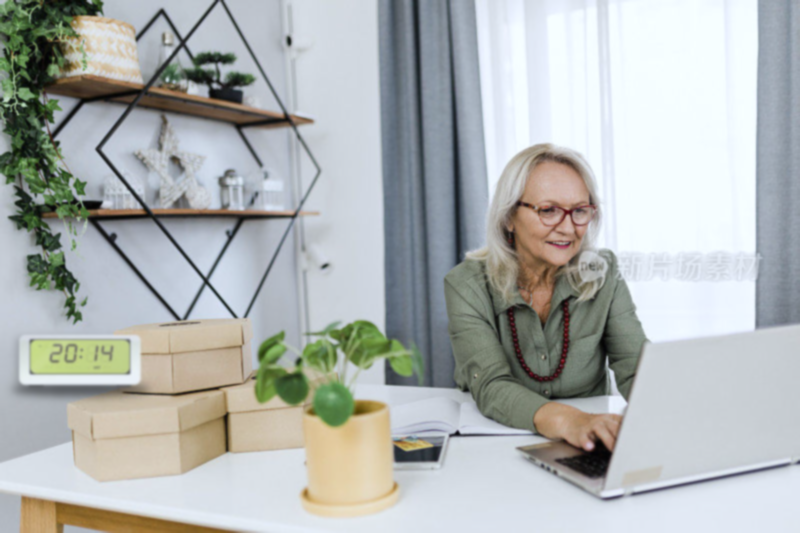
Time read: 20.14
